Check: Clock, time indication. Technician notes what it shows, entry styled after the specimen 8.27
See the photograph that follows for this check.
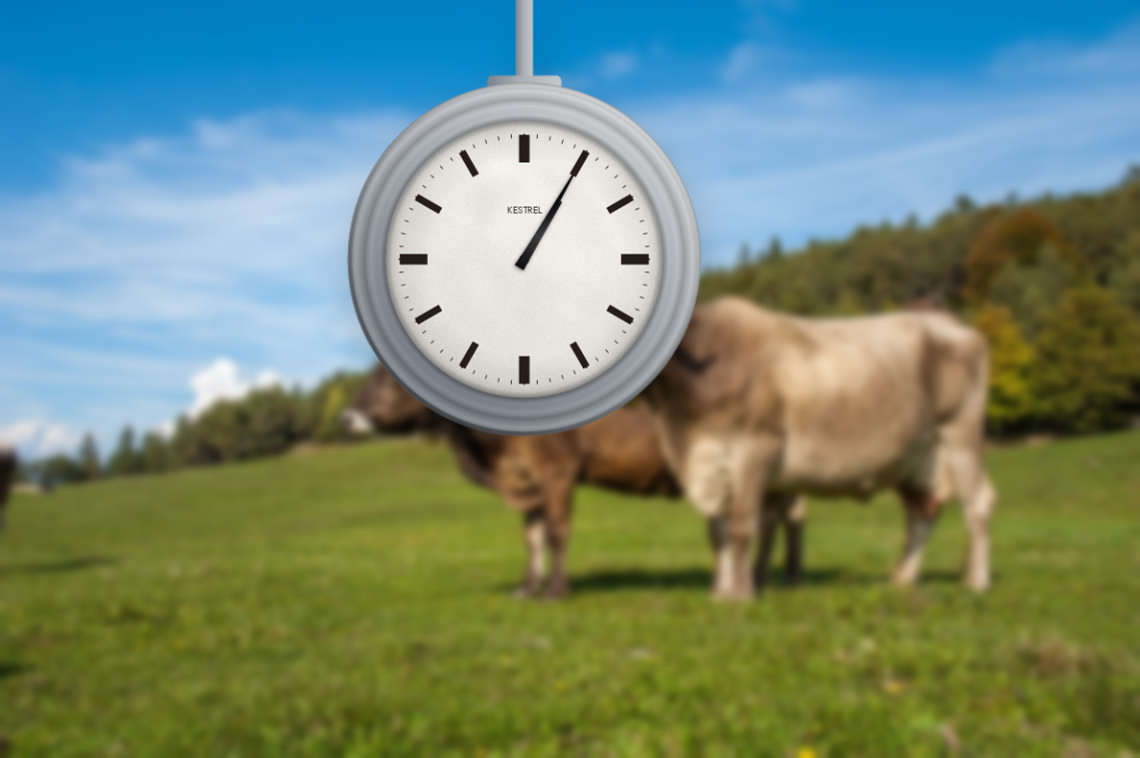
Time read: 1.05
